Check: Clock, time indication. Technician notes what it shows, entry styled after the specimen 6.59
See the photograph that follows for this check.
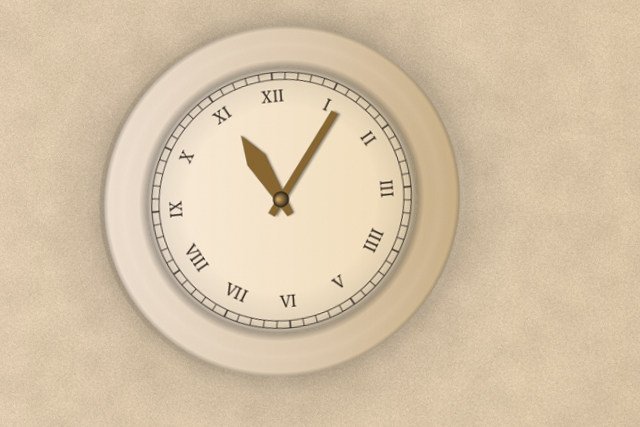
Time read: 11.06
